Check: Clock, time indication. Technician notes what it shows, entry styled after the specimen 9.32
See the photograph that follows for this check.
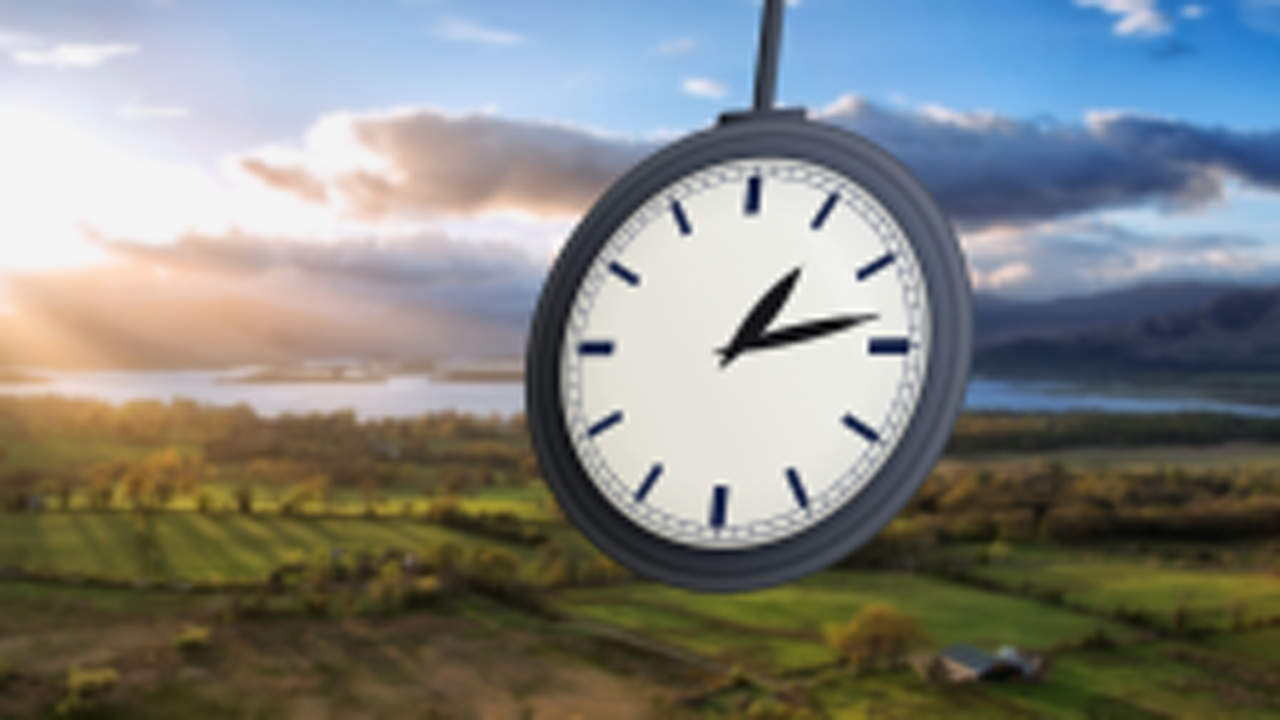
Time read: 1.13
